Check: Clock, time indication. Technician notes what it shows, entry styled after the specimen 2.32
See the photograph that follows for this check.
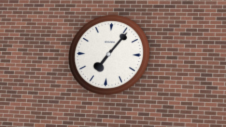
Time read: 7.06
